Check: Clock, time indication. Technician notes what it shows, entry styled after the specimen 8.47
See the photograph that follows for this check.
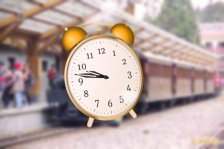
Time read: 9.47
